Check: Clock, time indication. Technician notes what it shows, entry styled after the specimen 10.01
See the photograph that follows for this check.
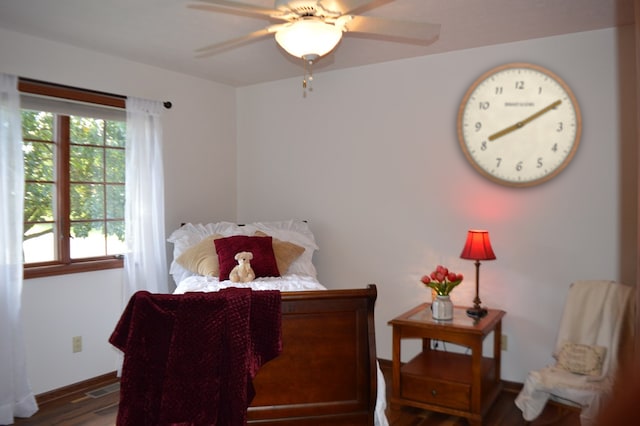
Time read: 8.10
